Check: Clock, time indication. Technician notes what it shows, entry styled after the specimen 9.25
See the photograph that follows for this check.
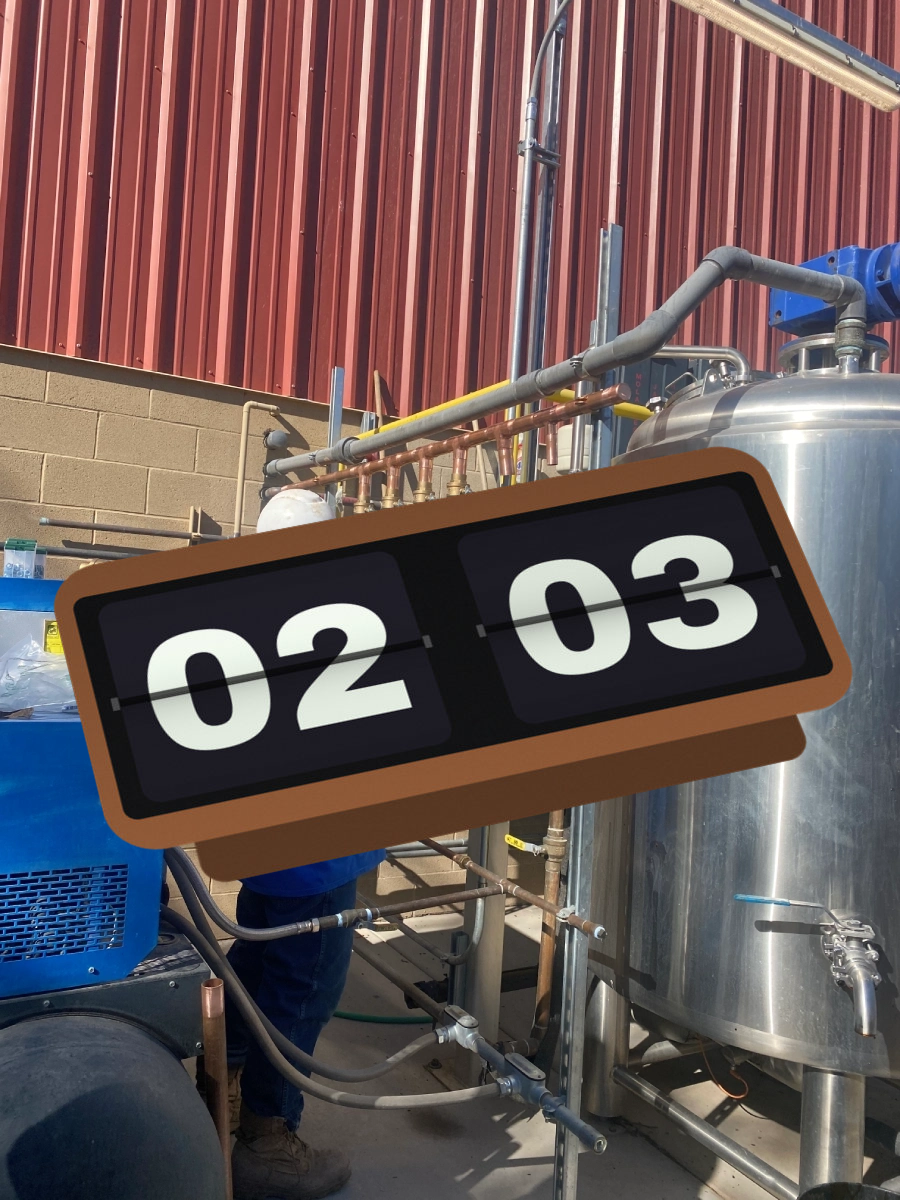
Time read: 2.03
